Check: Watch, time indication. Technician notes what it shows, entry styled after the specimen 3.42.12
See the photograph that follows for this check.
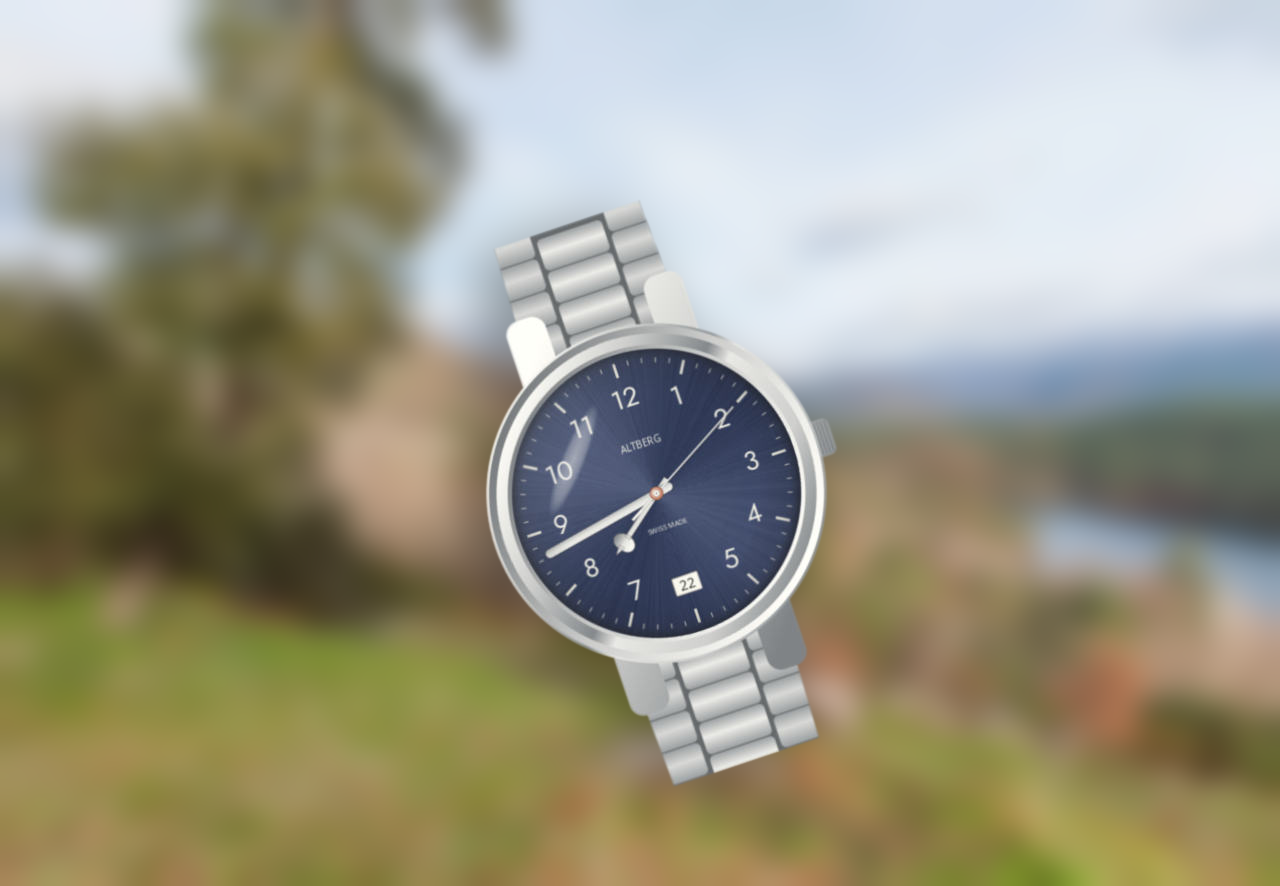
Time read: 7.43.10
